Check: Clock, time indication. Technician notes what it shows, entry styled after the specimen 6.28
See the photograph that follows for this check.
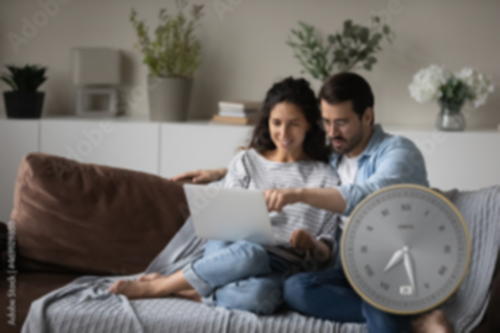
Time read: 7.28
